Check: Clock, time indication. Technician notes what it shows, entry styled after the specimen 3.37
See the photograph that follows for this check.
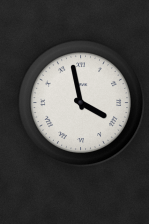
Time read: 3.58
